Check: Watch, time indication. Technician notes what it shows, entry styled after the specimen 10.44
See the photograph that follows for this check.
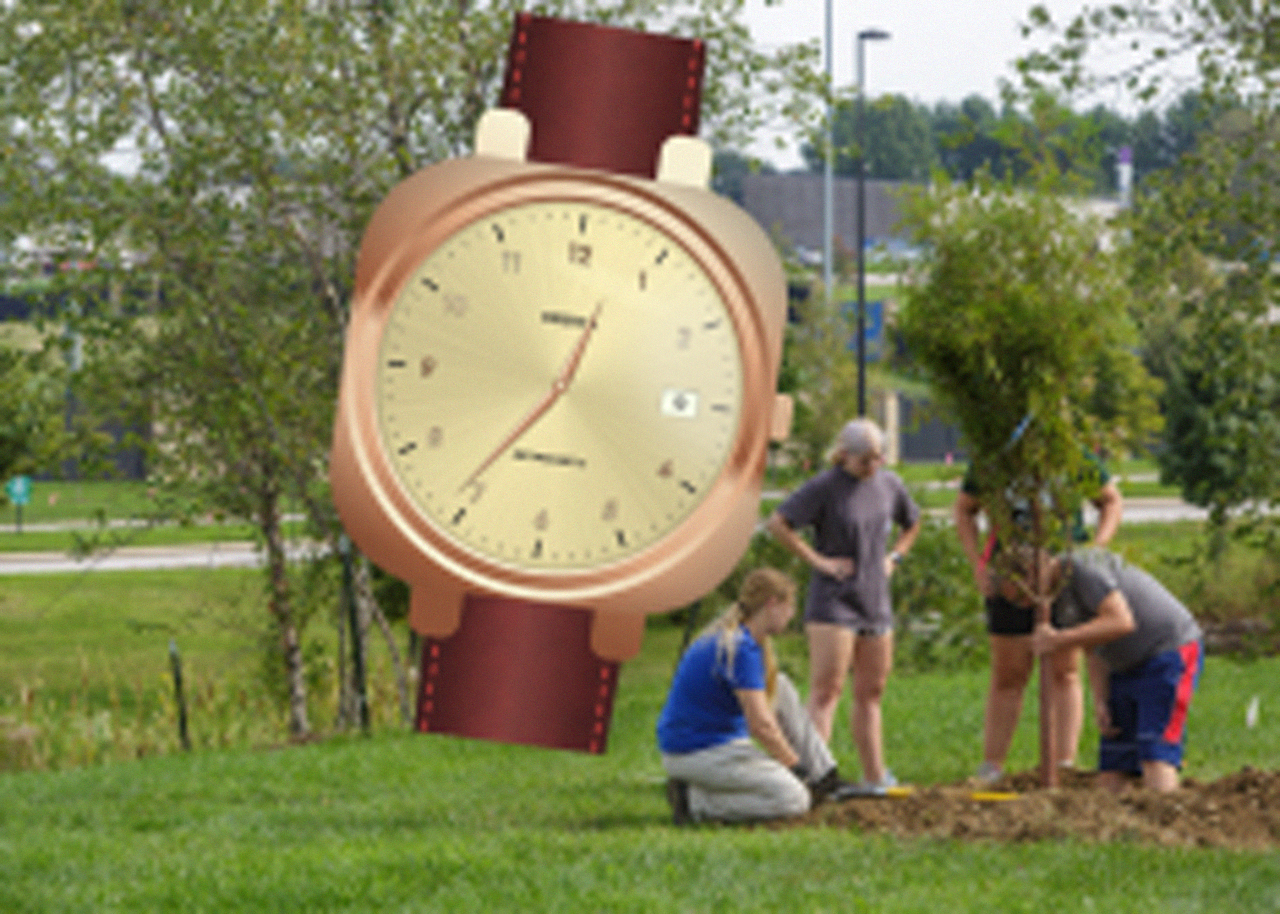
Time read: 12.36
